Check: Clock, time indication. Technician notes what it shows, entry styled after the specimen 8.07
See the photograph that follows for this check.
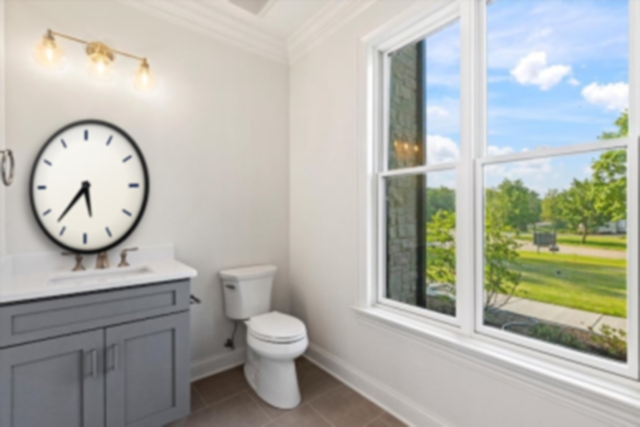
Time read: 5.37
